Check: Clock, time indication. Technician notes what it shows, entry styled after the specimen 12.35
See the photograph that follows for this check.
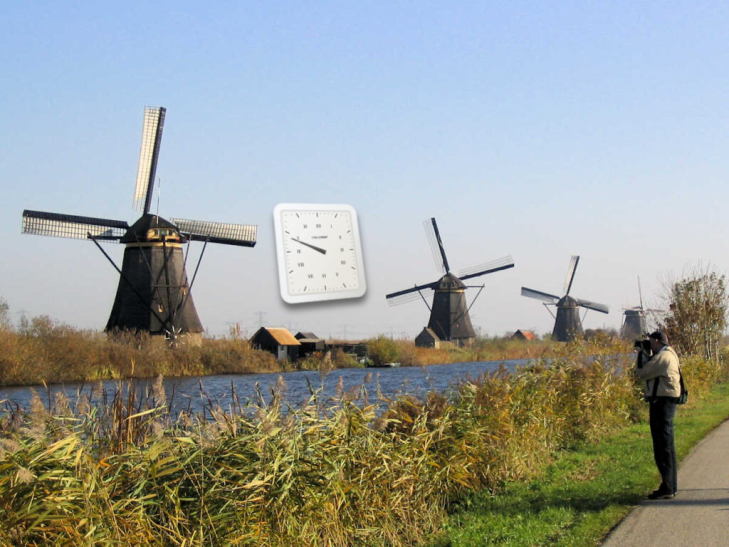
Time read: 9.49
